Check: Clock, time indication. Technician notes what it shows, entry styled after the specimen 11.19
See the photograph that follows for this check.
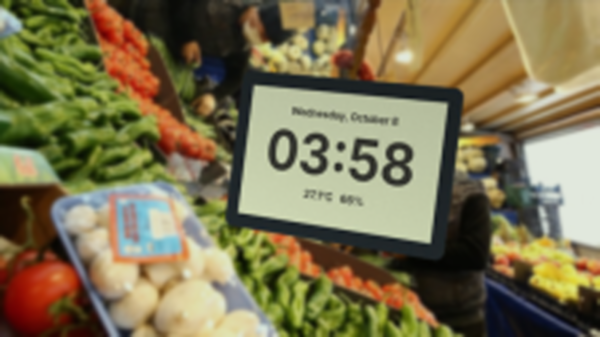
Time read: 3.58
